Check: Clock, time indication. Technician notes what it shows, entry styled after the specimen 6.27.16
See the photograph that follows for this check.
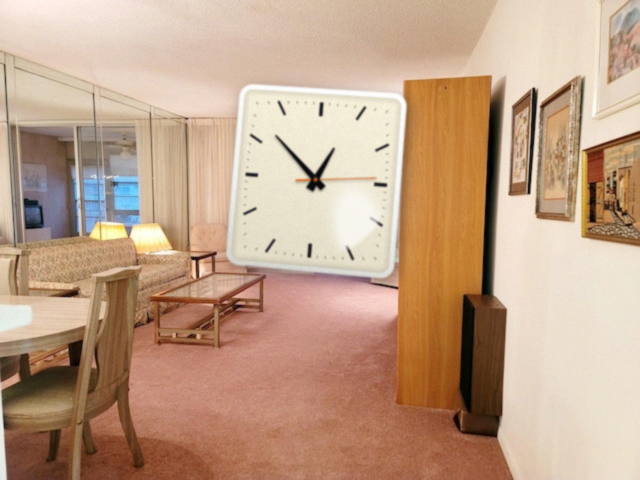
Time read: 12.52.14
